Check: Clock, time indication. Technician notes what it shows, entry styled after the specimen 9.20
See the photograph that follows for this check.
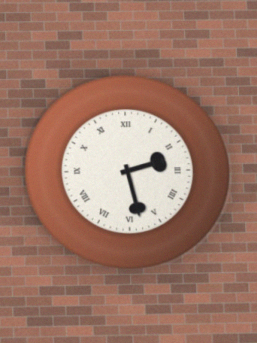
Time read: 2.28
